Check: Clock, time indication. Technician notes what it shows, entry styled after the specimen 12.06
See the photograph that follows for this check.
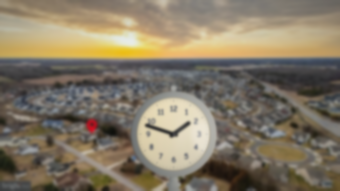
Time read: 1.48
